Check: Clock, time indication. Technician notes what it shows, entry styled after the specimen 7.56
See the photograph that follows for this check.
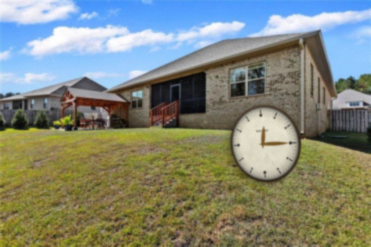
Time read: 12.15
